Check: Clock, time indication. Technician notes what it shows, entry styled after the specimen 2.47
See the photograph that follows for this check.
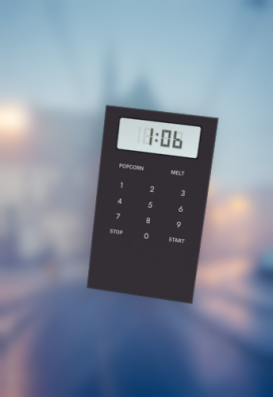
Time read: 1.06
